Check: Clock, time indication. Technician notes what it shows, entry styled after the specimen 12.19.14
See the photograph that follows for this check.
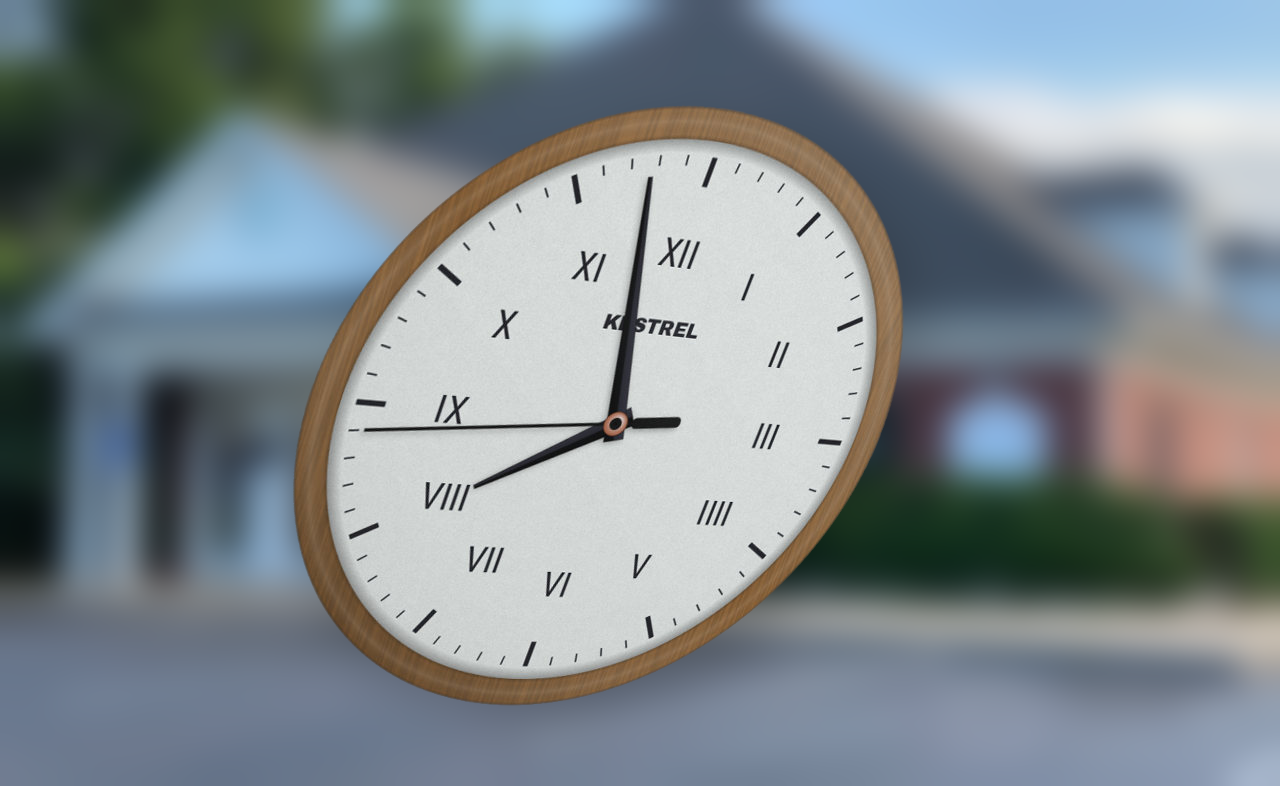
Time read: 7.57.44
